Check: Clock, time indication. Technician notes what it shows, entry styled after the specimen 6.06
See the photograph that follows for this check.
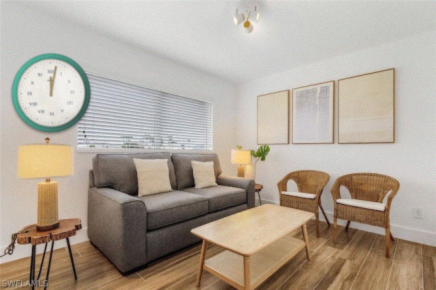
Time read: 12.02
